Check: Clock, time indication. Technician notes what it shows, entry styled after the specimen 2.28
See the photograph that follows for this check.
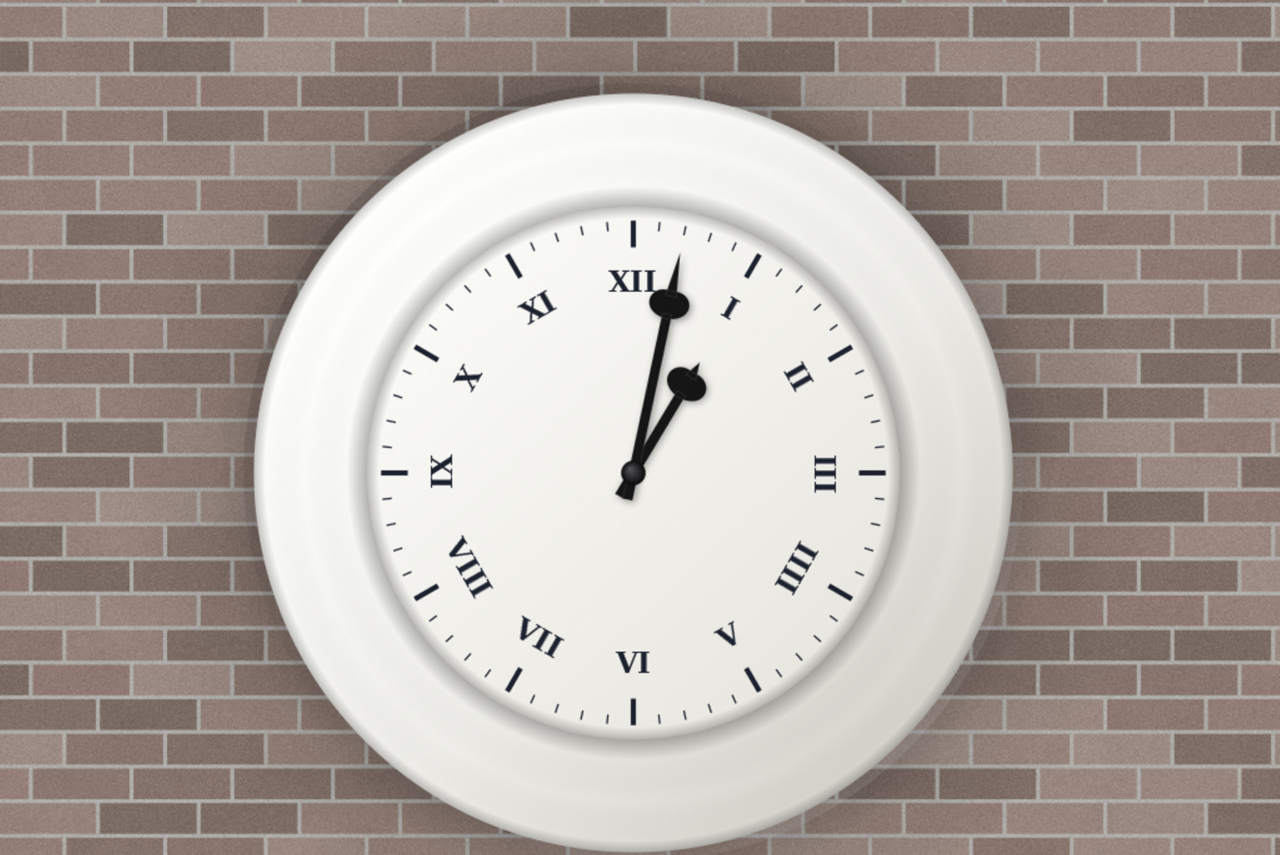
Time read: 1.02
